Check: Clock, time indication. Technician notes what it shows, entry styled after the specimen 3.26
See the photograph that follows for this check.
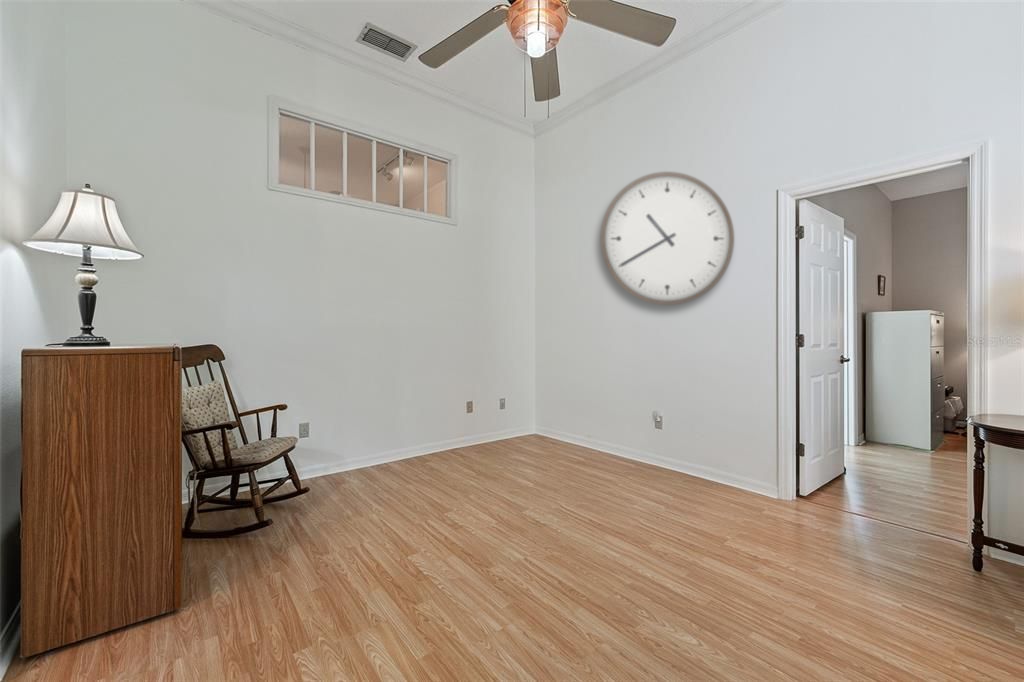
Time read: 10.40
